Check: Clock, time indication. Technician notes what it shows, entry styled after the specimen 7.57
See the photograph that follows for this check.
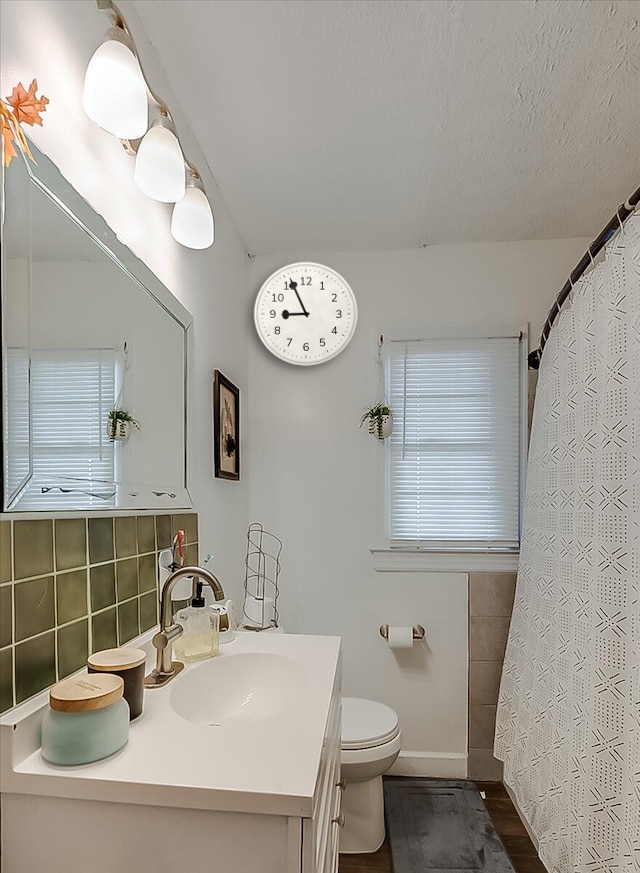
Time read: 8.56
